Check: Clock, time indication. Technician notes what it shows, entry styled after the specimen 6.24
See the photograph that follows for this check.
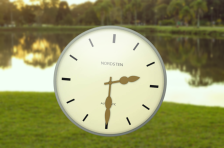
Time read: 2.30
